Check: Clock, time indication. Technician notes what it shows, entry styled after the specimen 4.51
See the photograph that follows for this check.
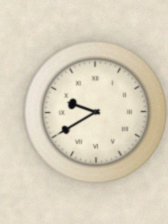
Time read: 9.40
